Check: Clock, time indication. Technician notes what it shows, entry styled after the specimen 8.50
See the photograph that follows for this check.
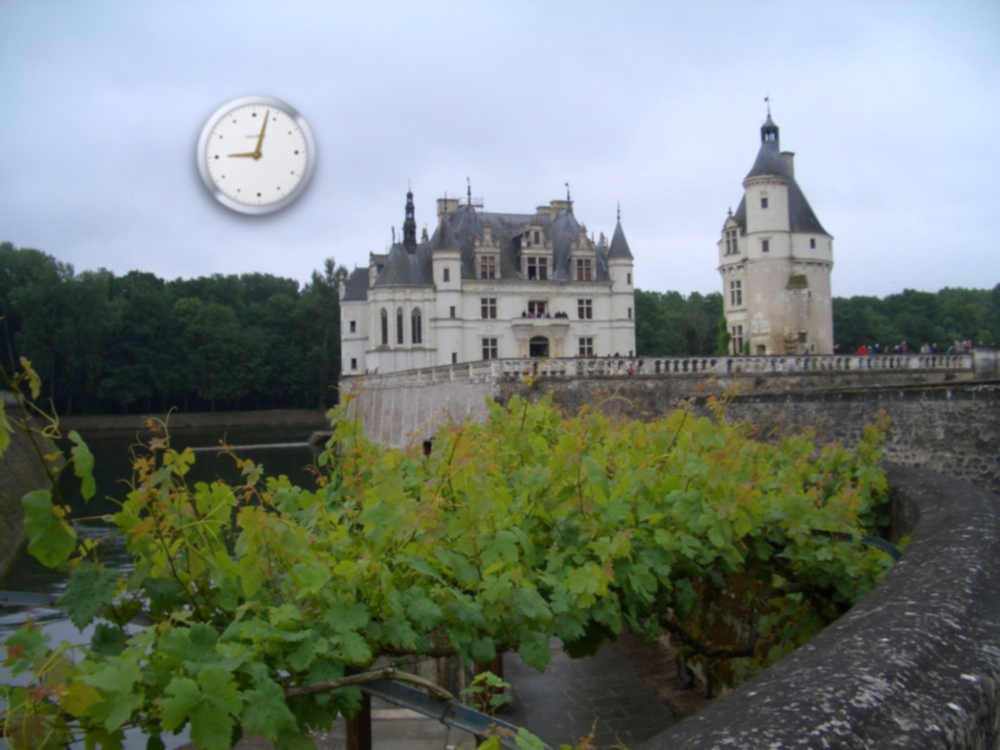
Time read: 9.03
